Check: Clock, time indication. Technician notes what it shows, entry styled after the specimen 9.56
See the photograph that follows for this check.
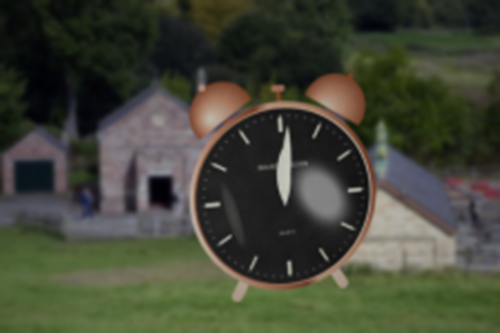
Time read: 12.01
